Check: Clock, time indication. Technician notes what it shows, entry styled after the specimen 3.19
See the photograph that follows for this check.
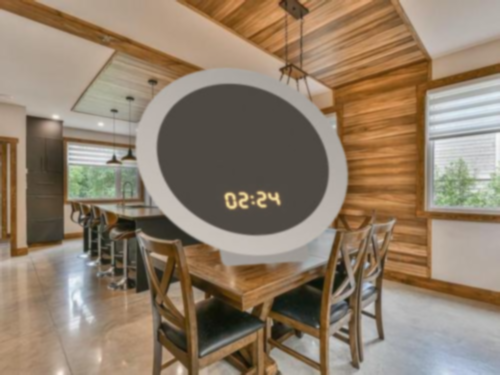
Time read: 2.24
